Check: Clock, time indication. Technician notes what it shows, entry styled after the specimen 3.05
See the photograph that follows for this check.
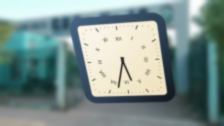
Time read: 5.33
